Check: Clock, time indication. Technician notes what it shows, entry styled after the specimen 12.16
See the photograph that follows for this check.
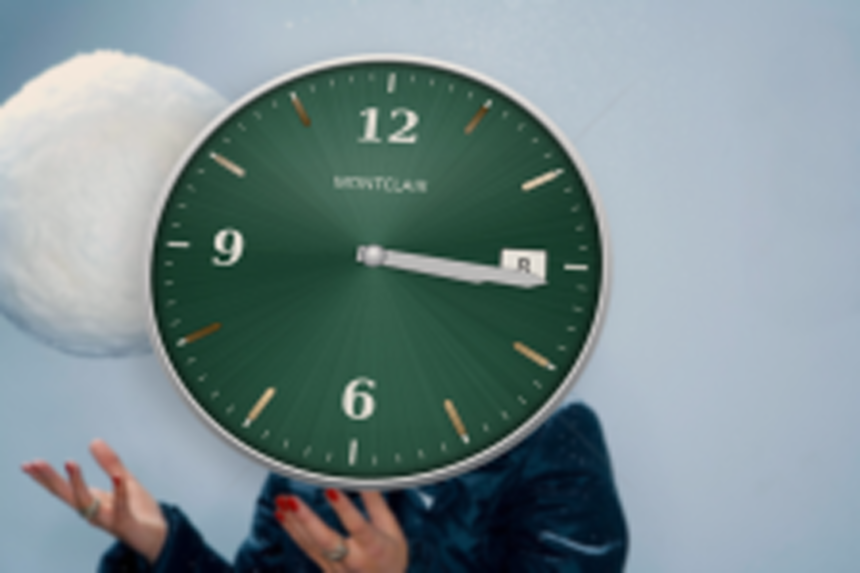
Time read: 3.16
